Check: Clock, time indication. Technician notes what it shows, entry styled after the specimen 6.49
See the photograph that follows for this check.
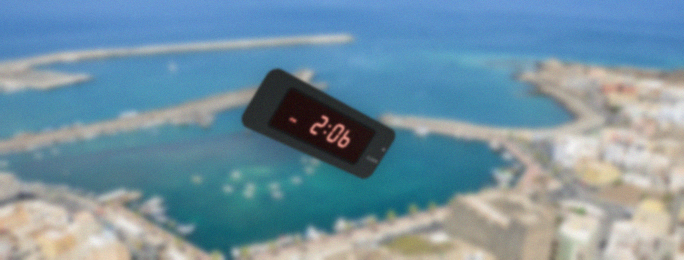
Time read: 2.06
